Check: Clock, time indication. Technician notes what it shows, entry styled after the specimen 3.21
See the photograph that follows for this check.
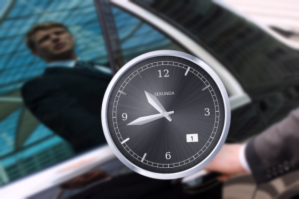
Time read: 10.43
